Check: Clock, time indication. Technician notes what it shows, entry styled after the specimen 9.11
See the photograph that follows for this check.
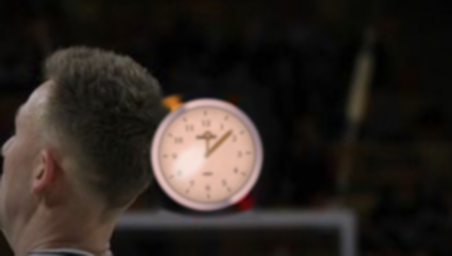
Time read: 12.08
